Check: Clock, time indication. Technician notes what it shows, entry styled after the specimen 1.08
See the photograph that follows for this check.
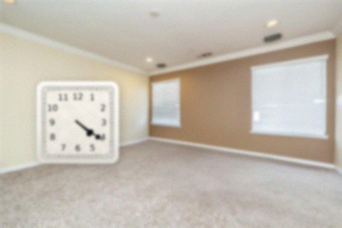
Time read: 4.21
